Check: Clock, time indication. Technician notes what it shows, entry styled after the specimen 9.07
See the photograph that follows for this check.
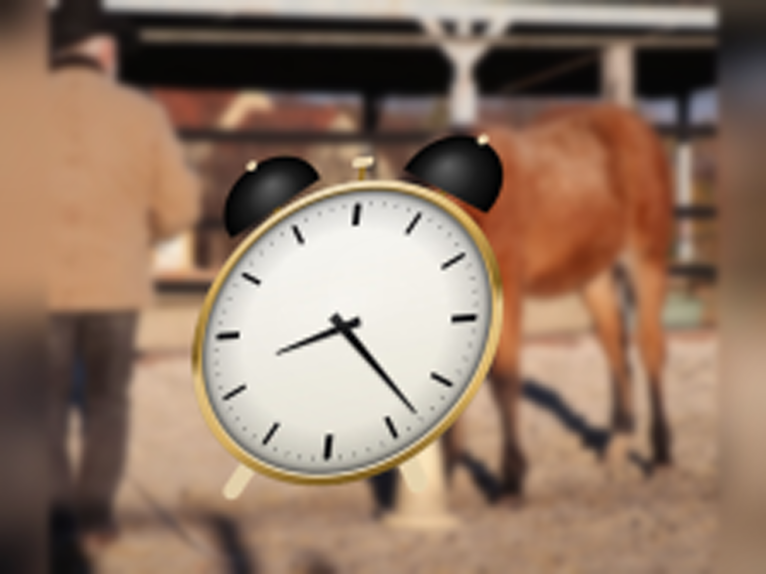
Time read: 8.23
